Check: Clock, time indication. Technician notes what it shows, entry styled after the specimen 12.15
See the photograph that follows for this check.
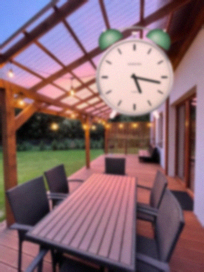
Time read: 5.17
